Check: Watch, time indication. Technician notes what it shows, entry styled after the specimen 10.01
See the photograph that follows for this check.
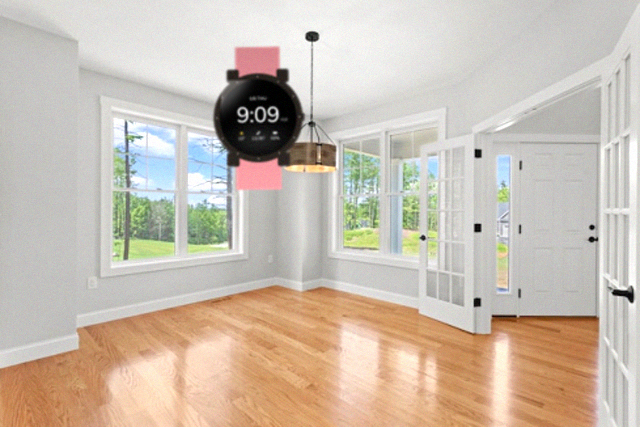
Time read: 9.09
